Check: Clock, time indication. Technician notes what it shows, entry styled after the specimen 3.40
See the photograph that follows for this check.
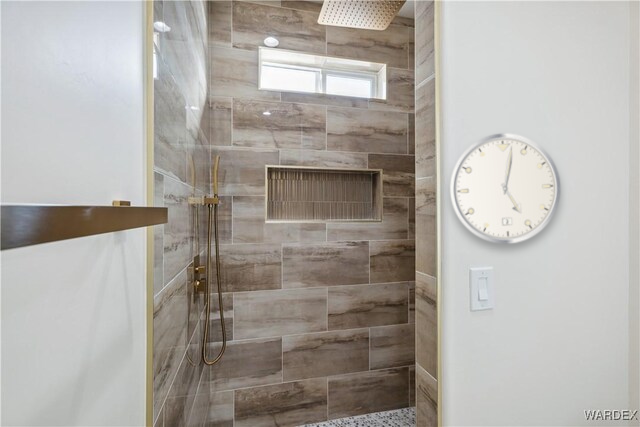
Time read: 5.02
